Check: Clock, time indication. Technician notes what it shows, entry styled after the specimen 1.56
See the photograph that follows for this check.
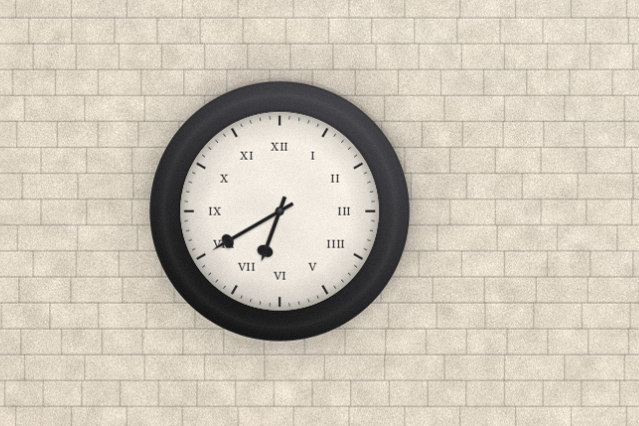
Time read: 6.40
